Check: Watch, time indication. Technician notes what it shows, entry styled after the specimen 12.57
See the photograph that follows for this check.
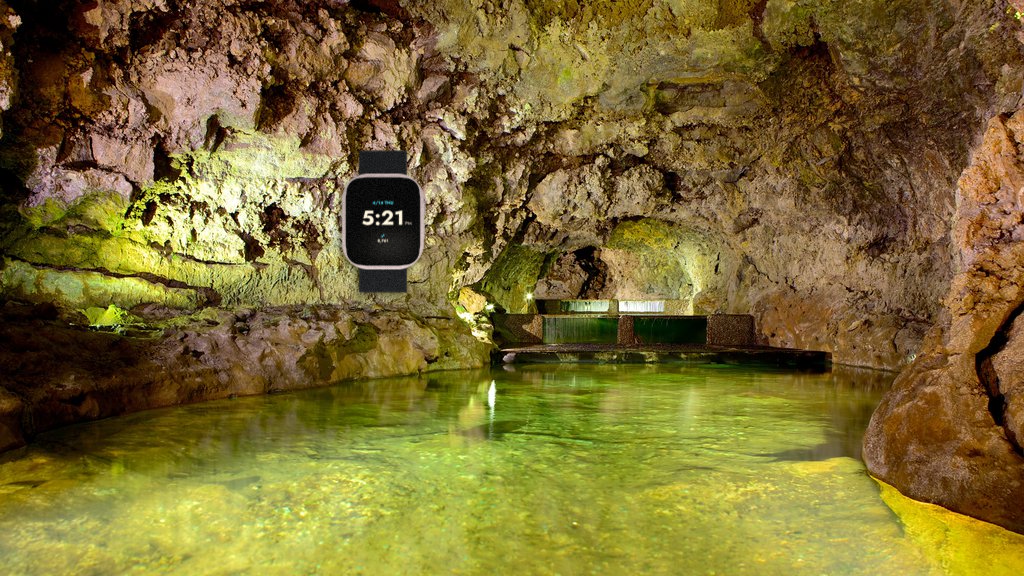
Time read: 5.21
